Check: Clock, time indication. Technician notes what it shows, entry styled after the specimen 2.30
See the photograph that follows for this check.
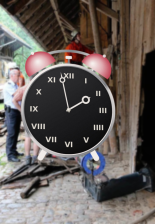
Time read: 1.58
